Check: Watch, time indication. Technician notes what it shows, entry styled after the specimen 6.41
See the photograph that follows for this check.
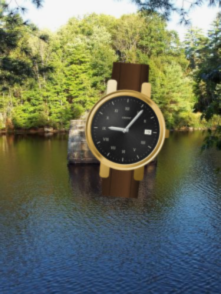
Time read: 9.06
